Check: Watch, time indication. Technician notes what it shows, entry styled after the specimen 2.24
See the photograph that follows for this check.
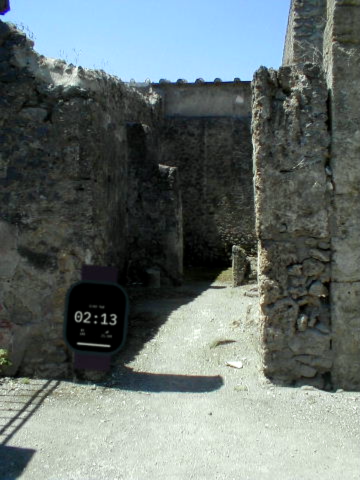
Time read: 2.13
